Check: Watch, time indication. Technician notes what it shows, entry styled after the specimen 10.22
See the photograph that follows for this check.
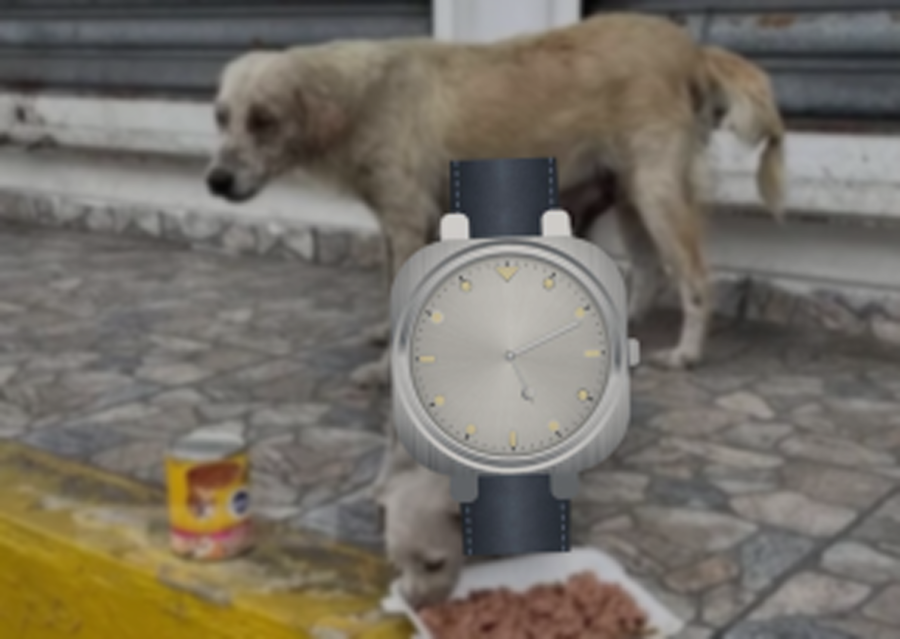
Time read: 5.11
